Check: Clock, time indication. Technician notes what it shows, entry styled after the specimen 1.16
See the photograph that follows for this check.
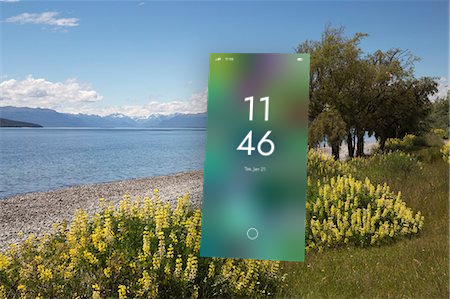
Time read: 11.46
